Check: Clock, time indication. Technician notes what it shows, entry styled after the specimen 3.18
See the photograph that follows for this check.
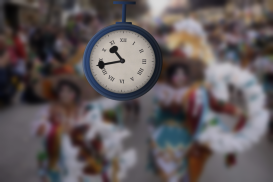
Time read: 10.43
